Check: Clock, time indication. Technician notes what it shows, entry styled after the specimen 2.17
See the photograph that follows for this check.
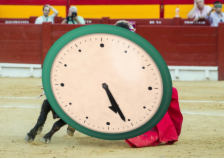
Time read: 5.26
